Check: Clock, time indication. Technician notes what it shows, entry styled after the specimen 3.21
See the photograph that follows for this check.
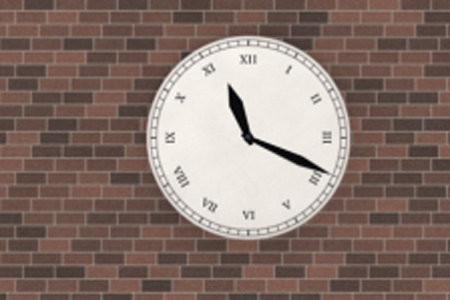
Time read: 11.19
